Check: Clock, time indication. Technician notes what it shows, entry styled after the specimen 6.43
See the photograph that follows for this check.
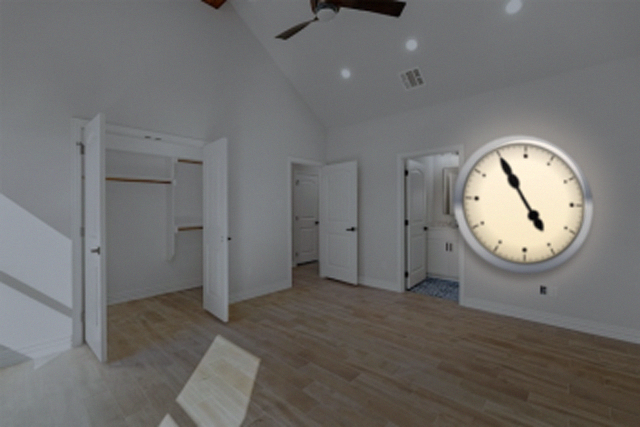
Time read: 4.55
